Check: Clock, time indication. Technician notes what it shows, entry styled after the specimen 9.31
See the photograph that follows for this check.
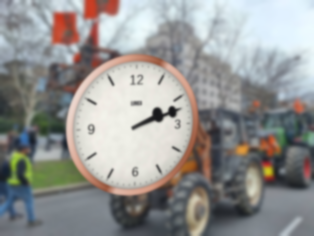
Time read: 2.12
